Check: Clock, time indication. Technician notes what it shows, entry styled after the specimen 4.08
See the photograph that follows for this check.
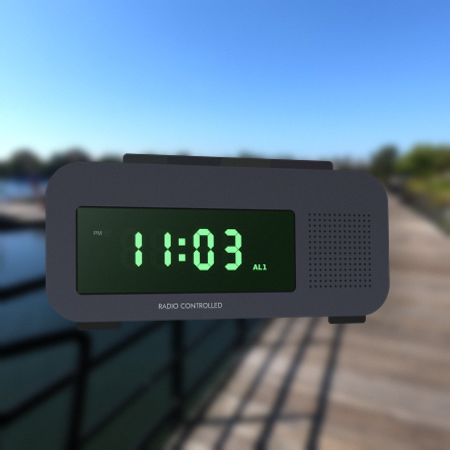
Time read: 11.03
